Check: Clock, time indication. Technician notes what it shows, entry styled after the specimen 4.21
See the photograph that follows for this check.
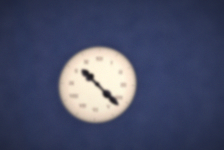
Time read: 10.22
